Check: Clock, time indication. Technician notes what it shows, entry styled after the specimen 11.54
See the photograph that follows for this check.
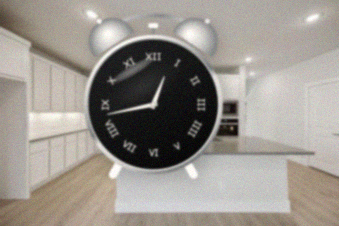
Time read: 12.43
